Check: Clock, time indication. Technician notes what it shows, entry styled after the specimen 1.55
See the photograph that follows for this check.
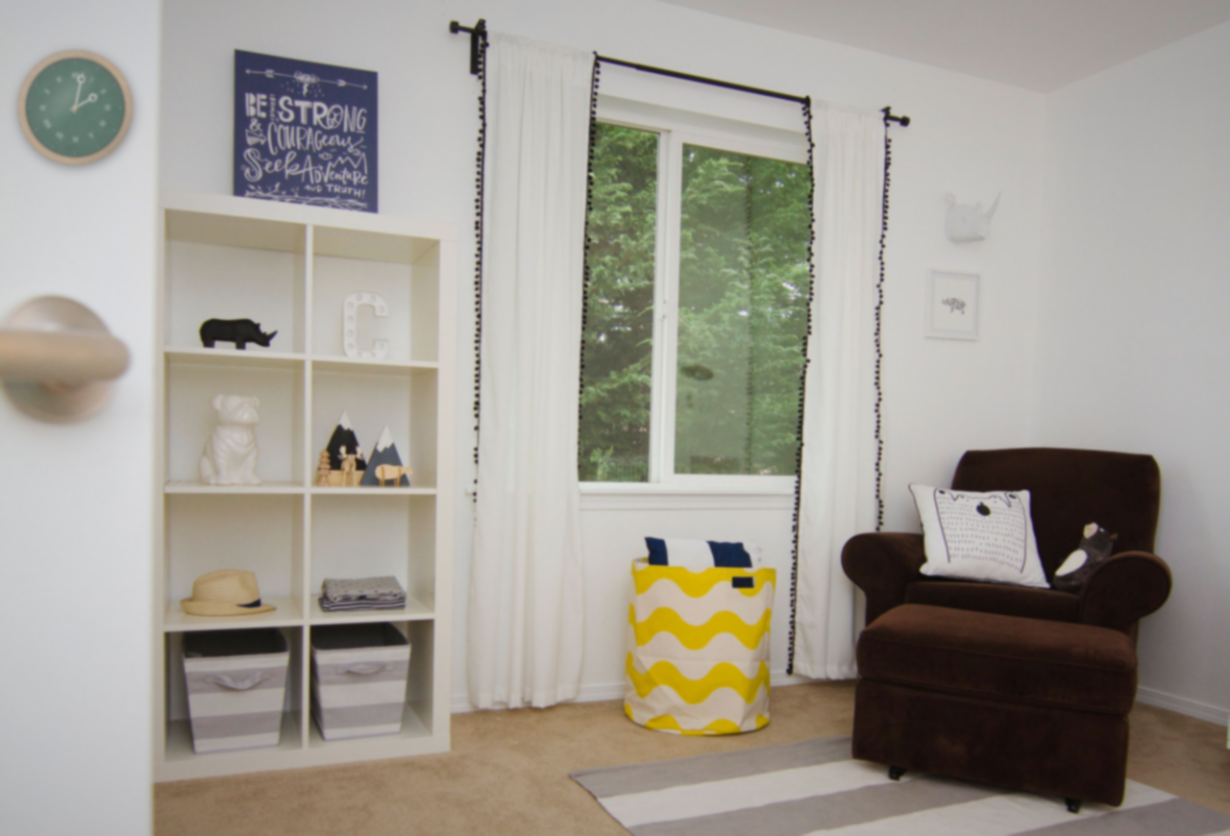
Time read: 2.02
